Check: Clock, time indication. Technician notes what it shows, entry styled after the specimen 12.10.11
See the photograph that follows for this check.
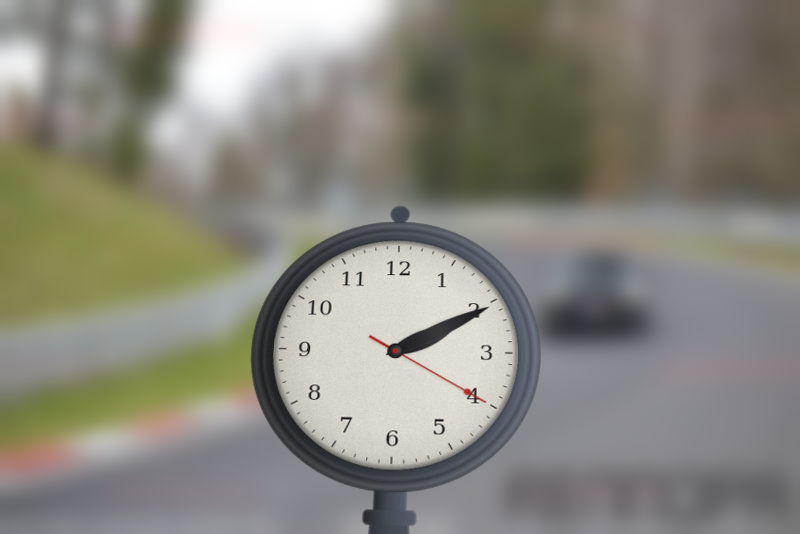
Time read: 2.10.20
